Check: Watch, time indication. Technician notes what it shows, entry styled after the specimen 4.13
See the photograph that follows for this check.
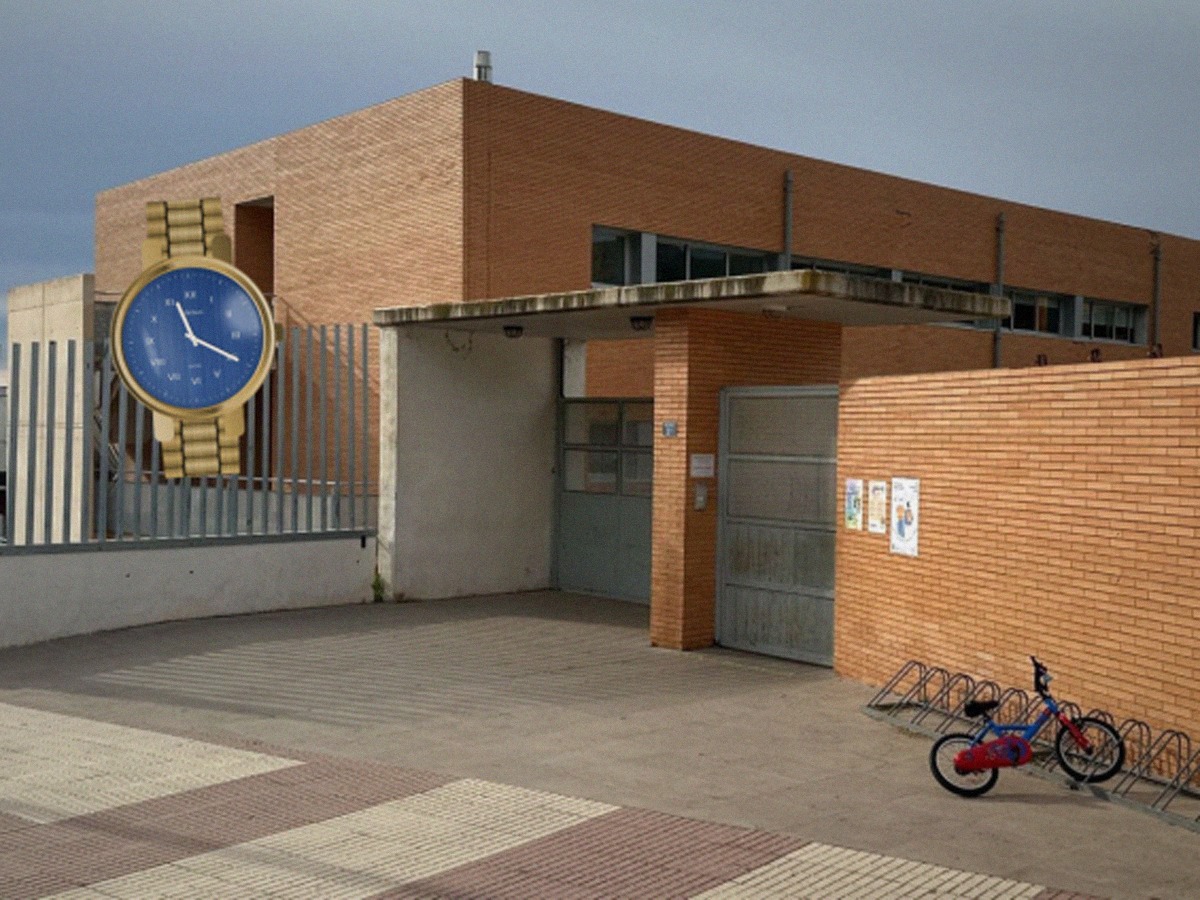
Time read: 11.20
